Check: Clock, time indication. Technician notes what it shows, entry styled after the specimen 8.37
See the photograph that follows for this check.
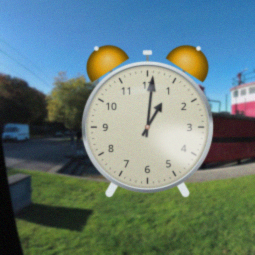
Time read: 1.01
